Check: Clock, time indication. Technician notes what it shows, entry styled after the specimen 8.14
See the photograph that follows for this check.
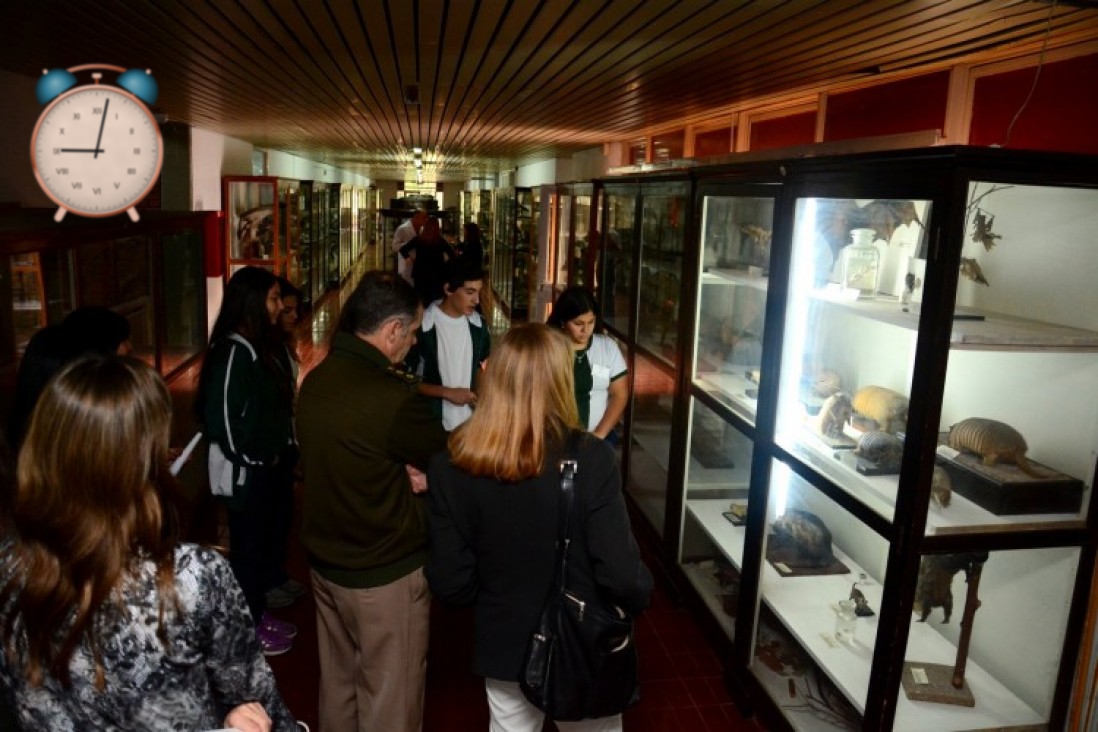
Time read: 9.02
